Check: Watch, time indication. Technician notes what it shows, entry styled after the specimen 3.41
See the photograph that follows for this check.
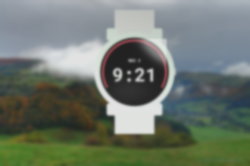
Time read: 9.21
